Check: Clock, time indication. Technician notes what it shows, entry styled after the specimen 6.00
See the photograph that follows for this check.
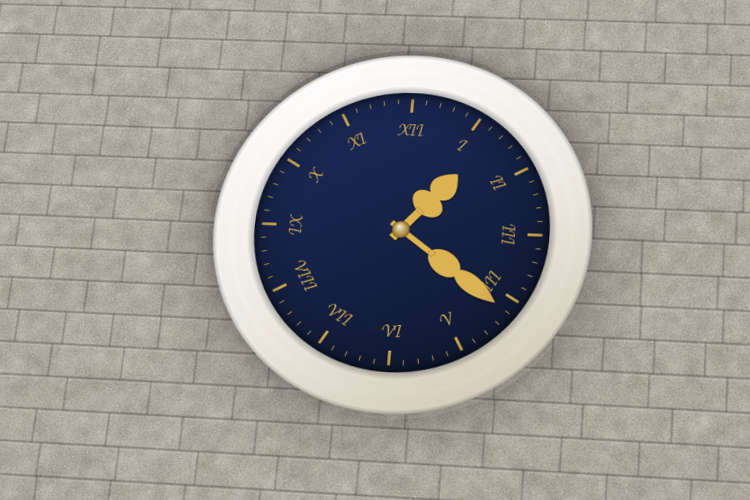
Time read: 1.21
